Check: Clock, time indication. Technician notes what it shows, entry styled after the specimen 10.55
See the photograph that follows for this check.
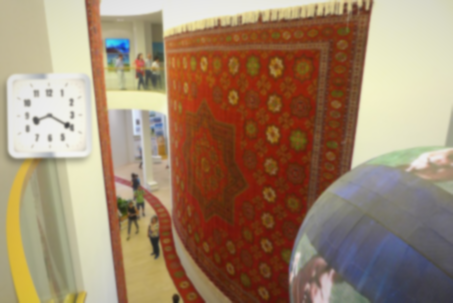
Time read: 8.20
